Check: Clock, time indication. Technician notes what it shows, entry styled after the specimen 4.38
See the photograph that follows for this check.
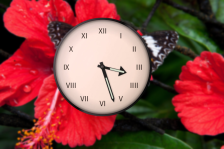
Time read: 3.27
